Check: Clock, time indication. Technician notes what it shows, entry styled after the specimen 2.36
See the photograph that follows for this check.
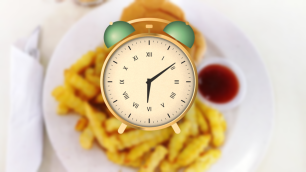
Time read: 6.09
